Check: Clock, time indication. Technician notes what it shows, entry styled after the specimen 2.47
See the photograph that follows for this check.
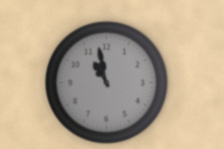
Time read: 10.58
